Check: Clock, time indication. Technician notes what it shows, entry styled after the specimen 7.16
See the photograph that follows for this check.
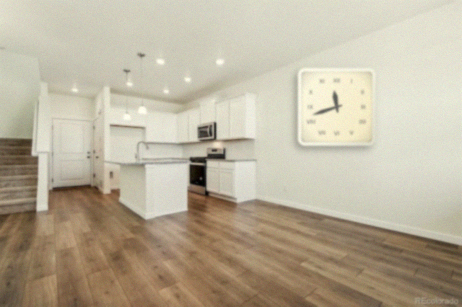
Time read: 11.42
